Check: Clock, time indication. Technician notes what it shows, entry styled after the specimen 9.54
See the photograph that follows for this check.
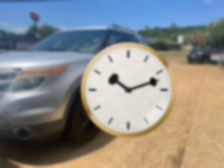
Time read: 10.12
